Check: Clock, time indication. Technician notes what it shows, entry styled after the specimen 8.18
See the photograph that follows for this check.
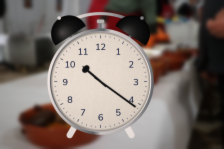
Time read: 10.21
